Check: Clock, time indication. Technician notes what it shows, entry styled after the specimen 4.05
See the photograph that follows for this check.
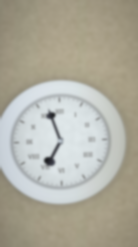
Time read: 6.57
